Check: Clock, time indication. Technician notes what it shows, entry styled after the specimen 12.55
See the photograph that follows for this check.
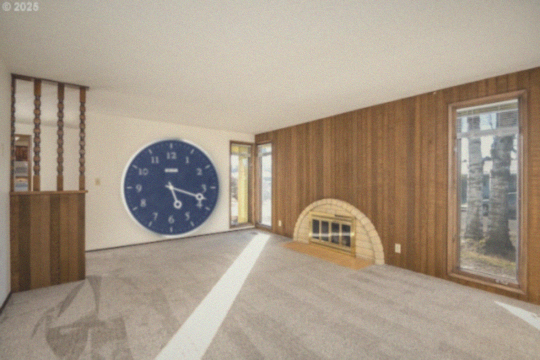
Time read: 5.18
